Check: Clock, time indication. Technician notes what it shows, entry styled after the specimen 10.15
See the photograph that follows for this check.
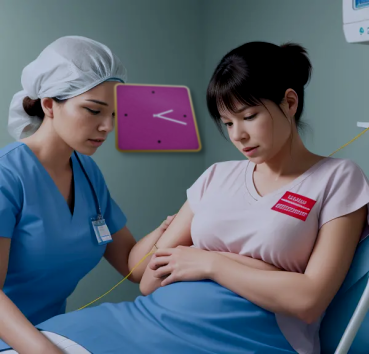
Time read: 2.18
